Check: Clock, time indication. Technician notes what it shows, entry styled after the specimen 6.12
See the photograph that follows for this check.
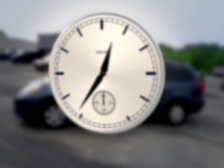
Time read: 12.36
